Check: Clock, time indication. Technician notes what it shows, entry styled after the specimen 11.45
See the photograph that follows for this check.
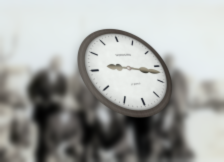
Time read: 9.17
